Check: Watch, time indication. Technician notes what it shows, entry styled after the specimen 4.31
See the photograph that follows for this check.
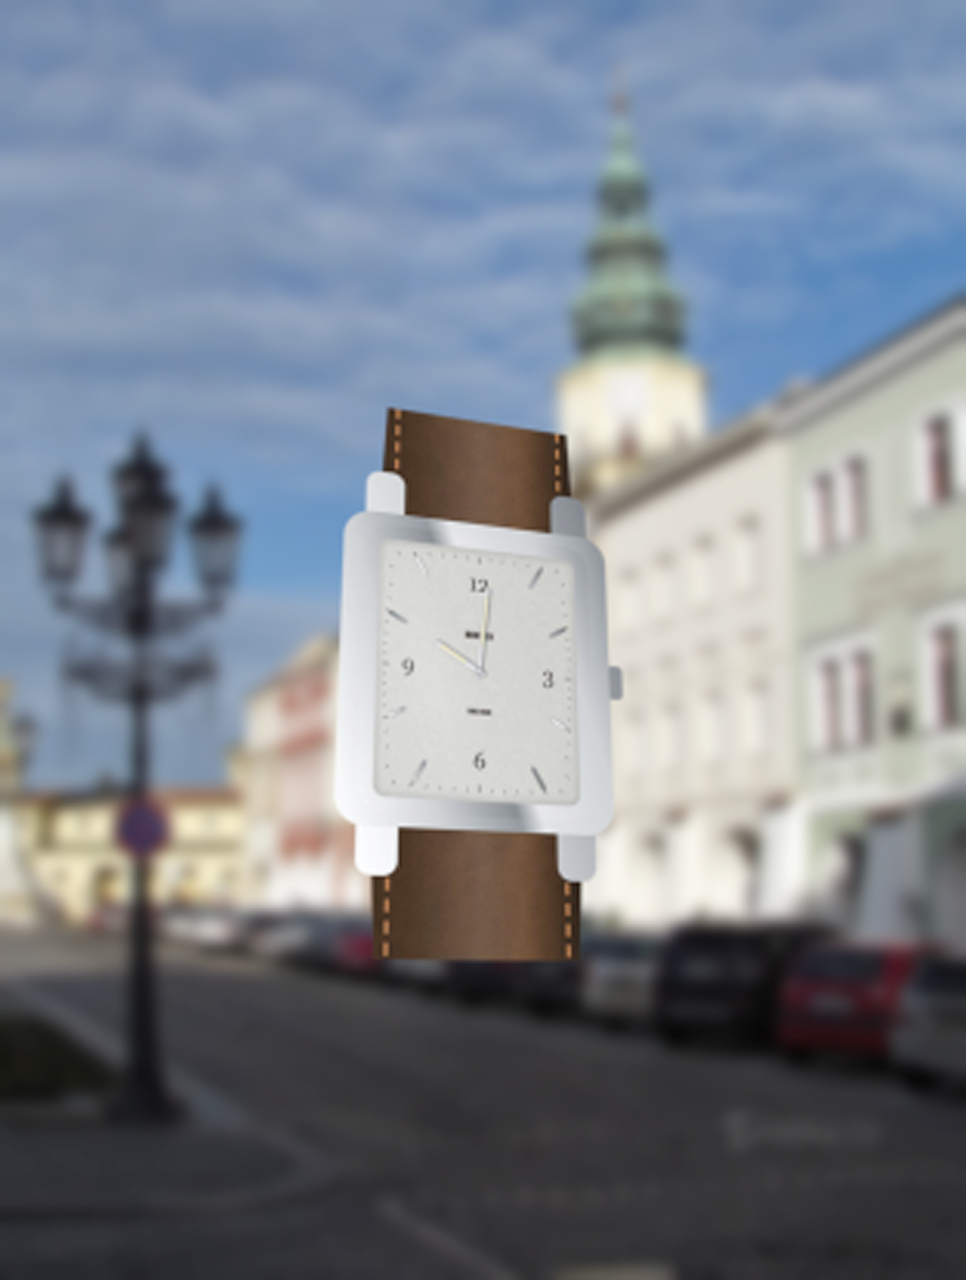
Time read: 10.01
